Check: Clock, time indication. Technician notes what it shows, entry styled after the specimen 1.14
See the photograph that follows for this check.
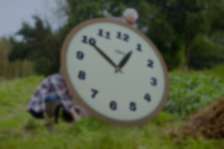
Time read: 12.50
